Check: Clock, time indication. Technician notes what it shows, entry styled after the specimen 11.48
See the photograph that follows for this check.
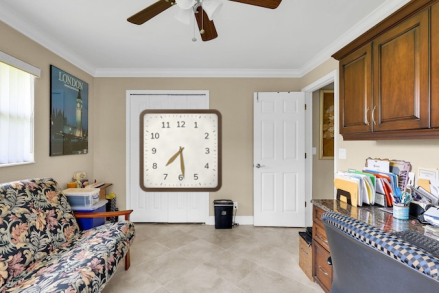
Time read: 7.29
